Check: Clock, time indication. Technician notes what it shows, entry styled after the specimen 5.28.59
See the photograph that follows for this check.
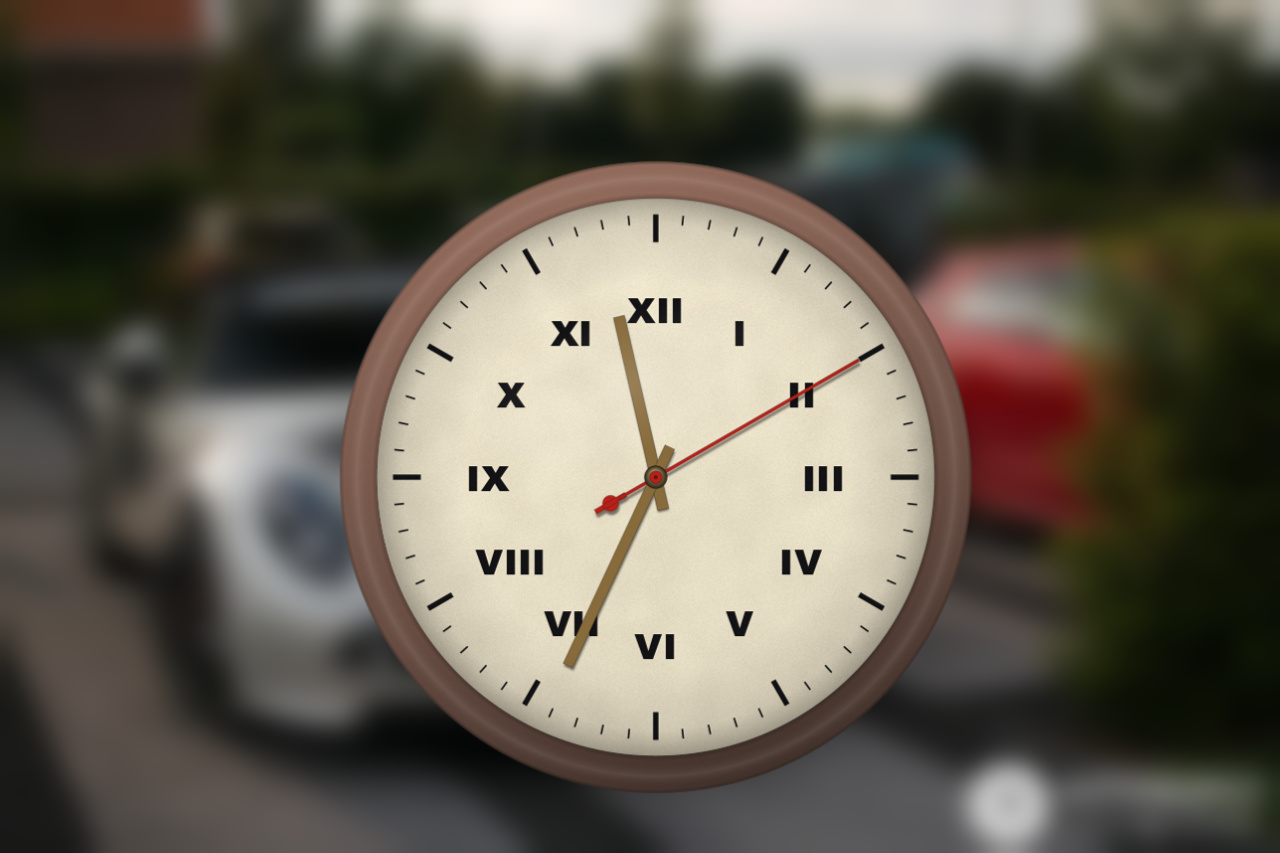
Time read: 11.34.10
